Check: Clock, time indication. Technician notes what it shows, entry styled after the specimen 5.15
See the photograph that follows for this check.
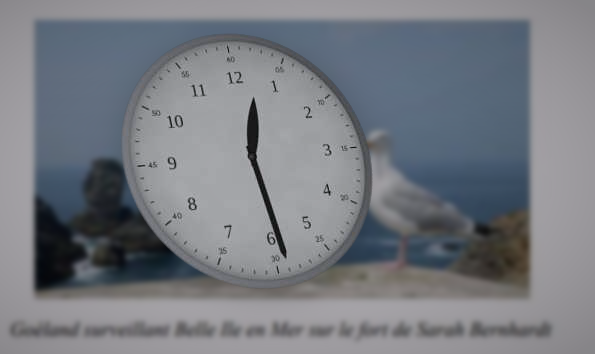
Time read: 12.29
